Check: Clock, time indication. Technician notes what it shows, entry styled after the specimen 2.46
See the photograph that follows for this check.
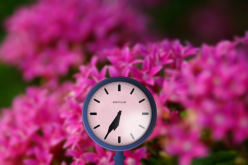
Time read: 6.35
